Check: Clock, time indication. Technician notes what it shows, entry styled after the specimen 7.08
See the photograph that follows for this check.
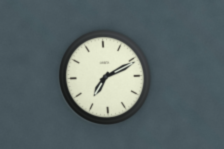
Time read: 7.11
